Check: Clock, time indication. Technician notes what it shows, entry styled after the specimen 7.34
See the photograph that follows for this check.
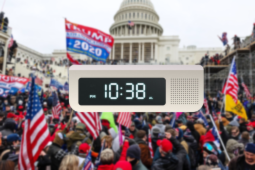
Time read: 10.38
